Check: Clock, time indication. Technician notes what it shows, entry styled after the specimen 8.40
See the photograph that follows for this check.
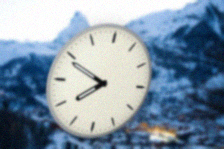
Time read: 7.49
